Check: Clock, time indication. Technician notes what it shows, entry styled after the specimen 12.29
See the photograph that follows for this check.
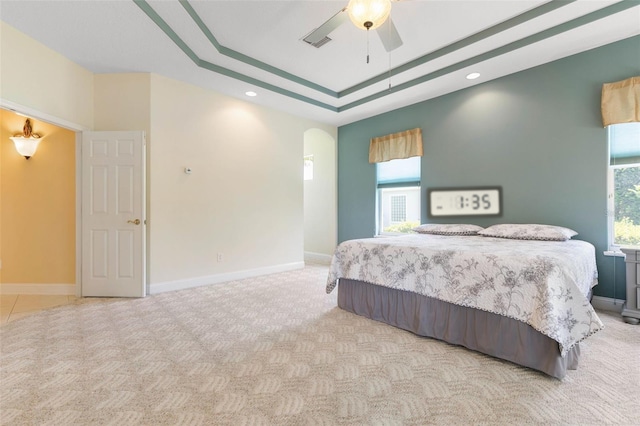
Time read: 1.35
